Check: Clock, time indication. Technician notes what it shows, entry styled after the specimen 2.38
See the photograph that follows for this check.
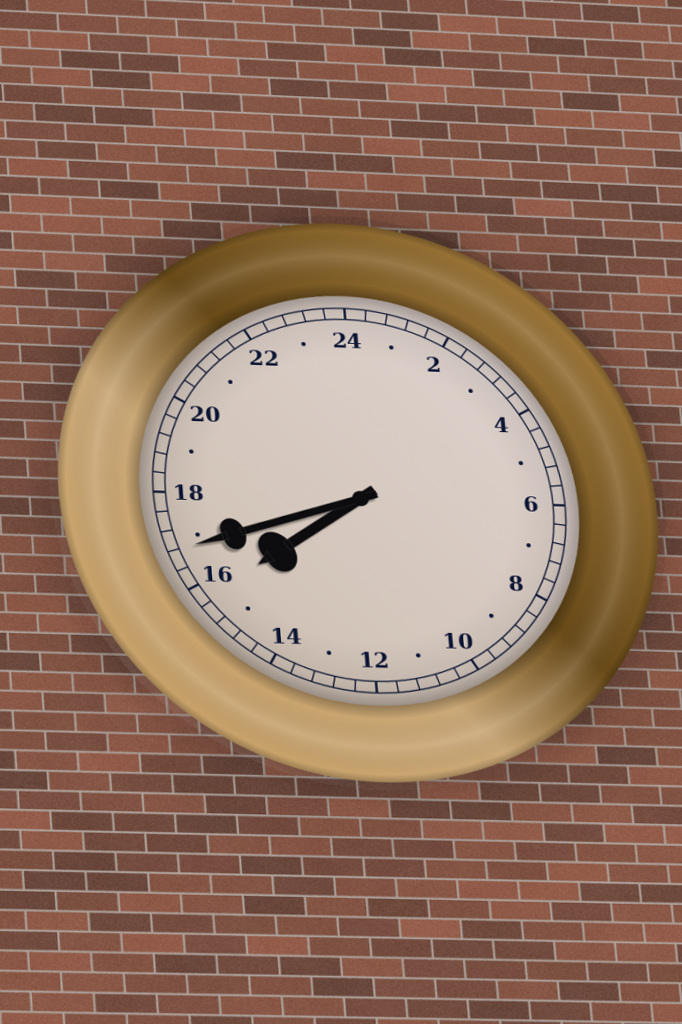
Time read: 15.42
